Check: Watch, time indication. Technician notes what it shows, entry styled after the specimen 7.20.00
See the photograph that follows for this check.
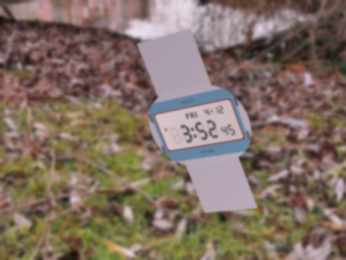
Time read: 3.52.45
